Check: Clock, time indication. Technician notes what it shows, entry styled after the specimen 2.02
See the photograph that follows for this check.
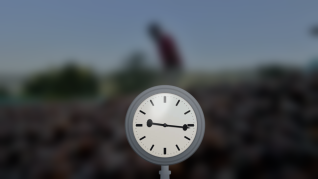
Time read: 9.16
